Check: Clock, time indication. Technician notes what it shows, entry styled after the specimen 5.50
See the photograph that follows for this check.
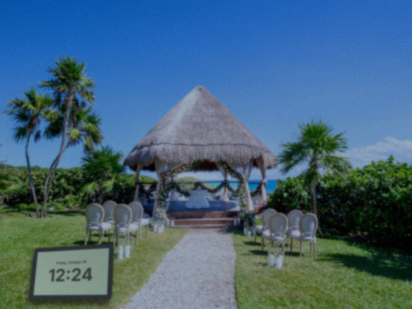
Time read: 12.24
